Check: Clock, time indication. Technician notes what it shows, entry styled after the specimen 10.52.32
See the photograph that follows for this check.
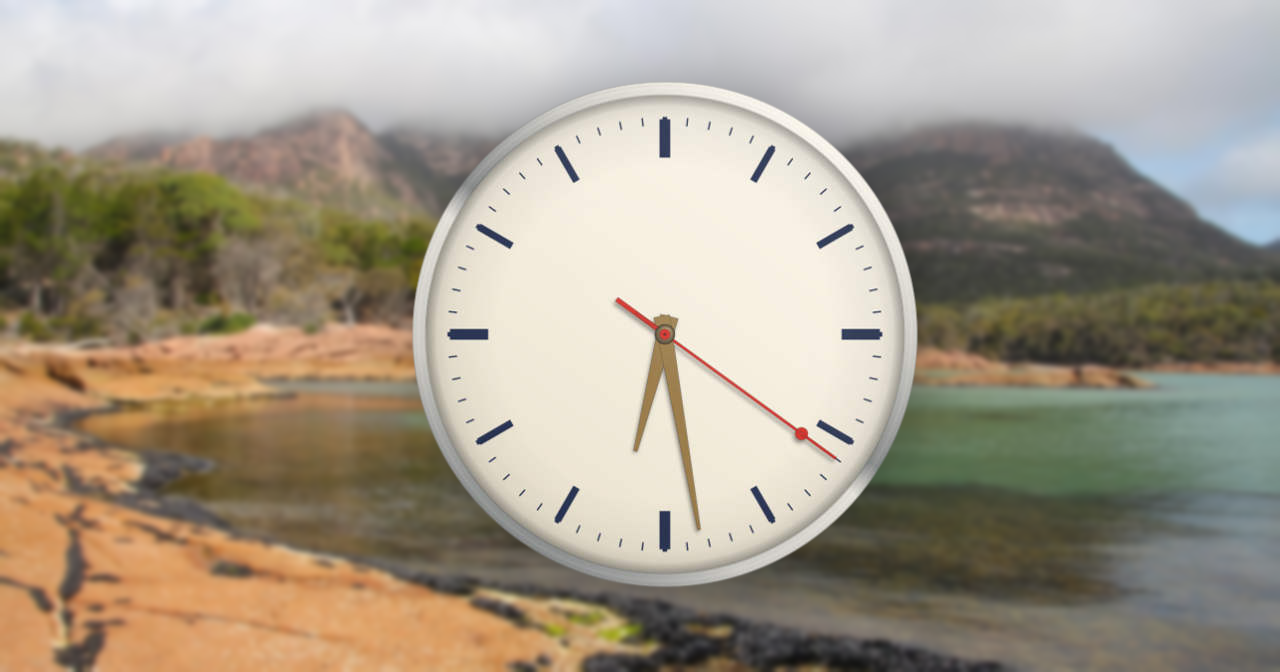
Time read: 6.28.21
